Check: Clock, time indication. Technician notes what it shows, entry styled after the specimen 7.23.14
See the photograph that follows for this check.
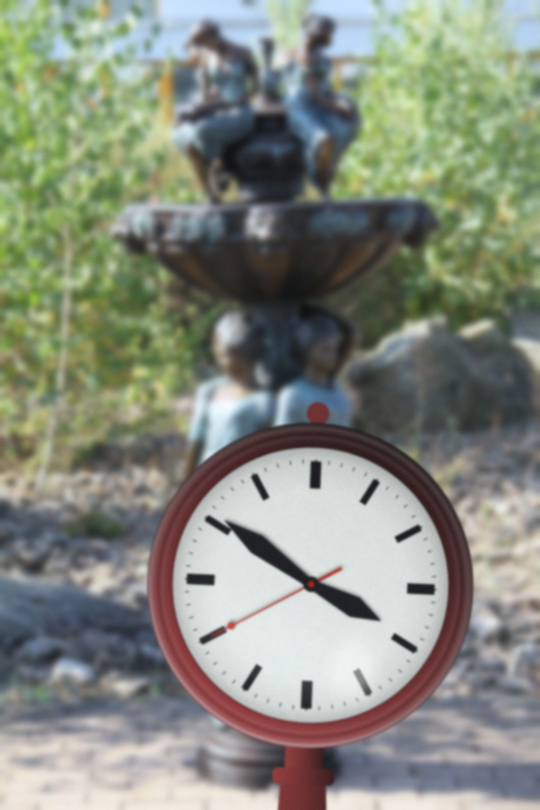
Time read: 3.50.40
